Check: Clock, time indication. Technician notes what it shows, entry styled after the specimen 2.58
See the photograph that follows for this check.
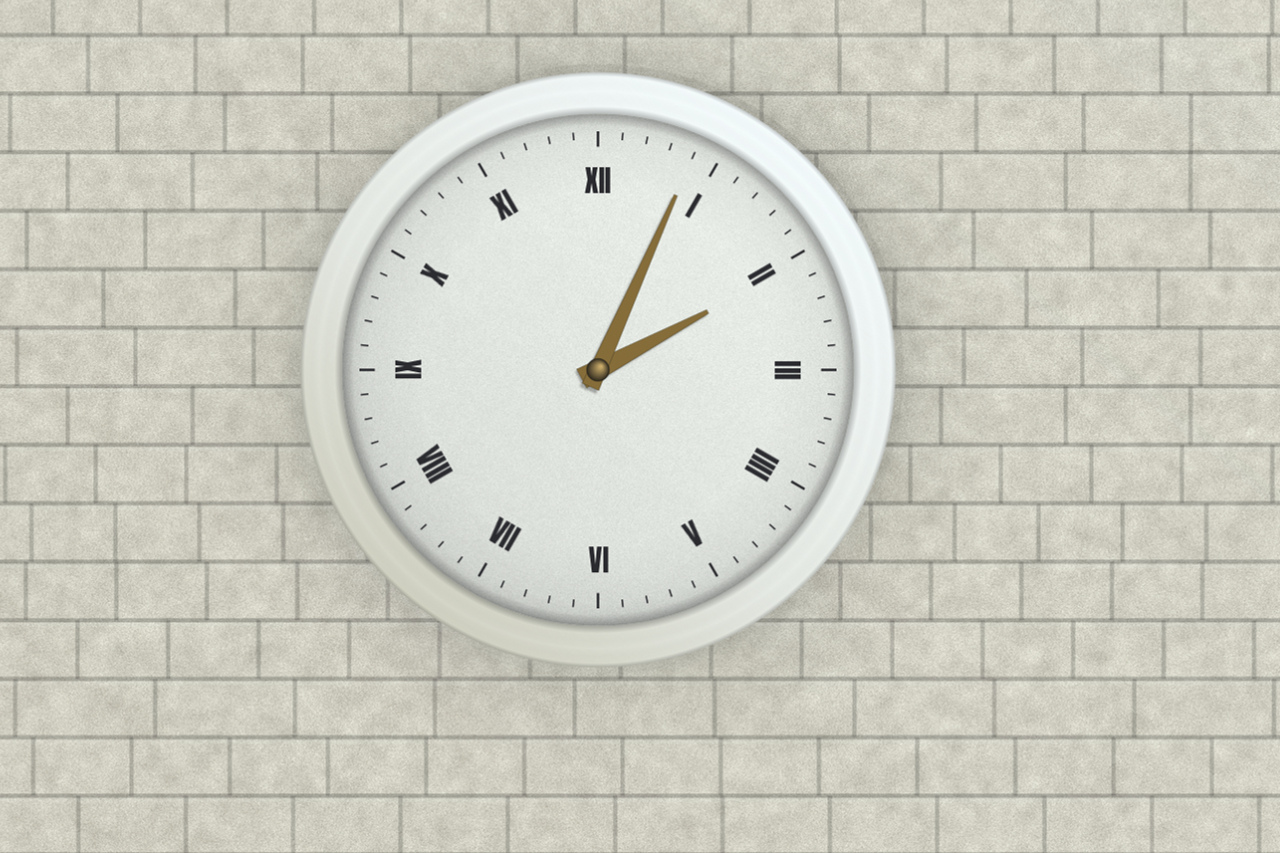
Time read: 2.04
